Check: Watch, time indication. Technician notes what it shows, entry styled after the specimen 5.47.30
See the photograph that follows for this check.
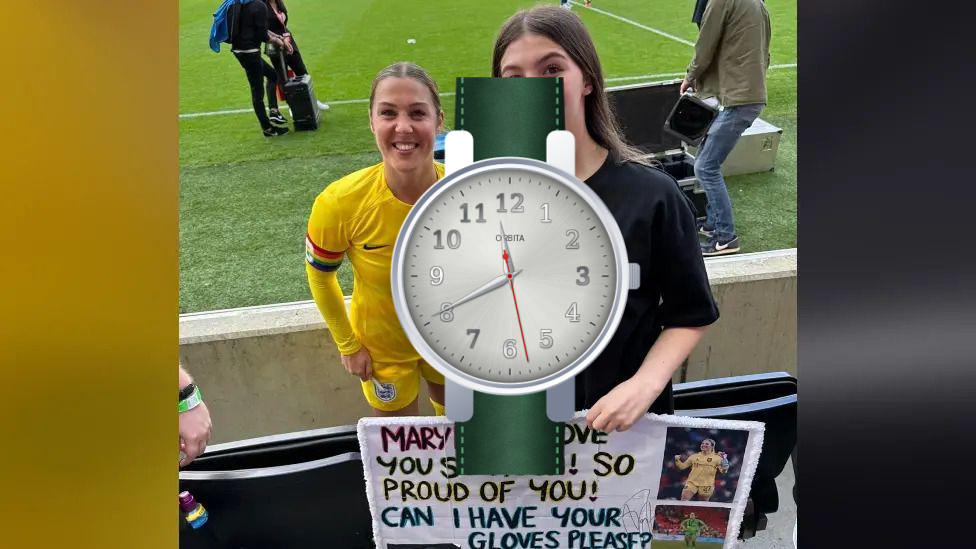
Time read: 11.40.28
